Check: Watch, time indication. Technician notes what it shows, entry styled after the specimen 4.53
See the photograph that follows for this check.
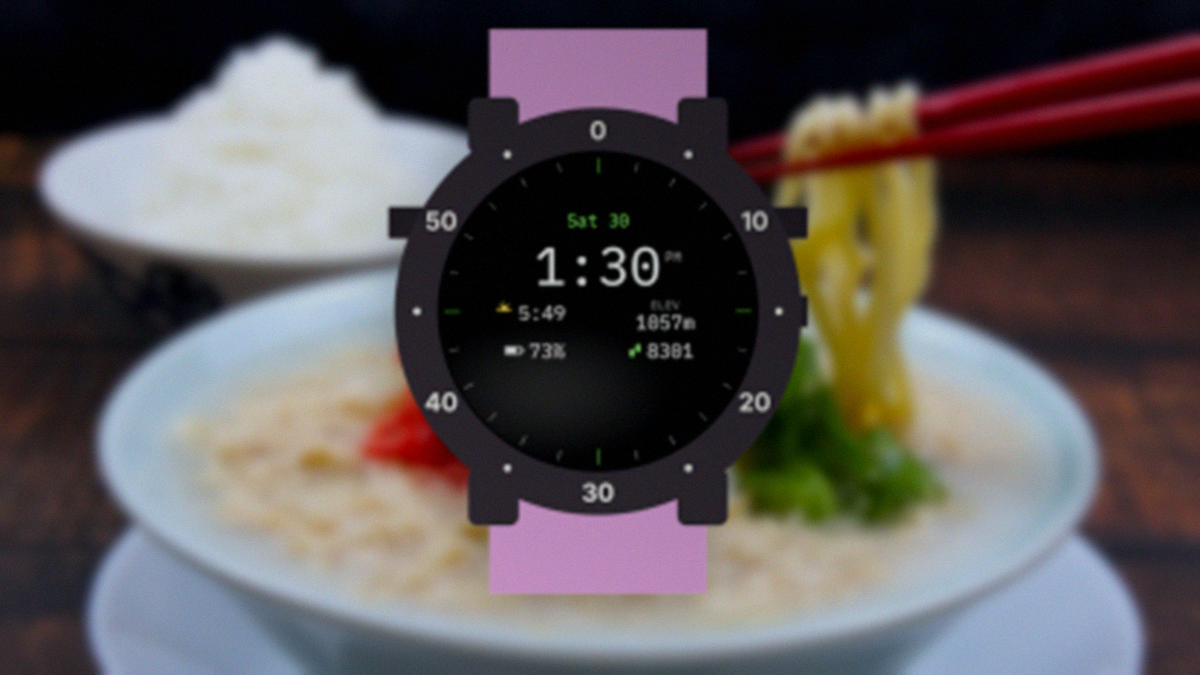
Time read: 1.30
